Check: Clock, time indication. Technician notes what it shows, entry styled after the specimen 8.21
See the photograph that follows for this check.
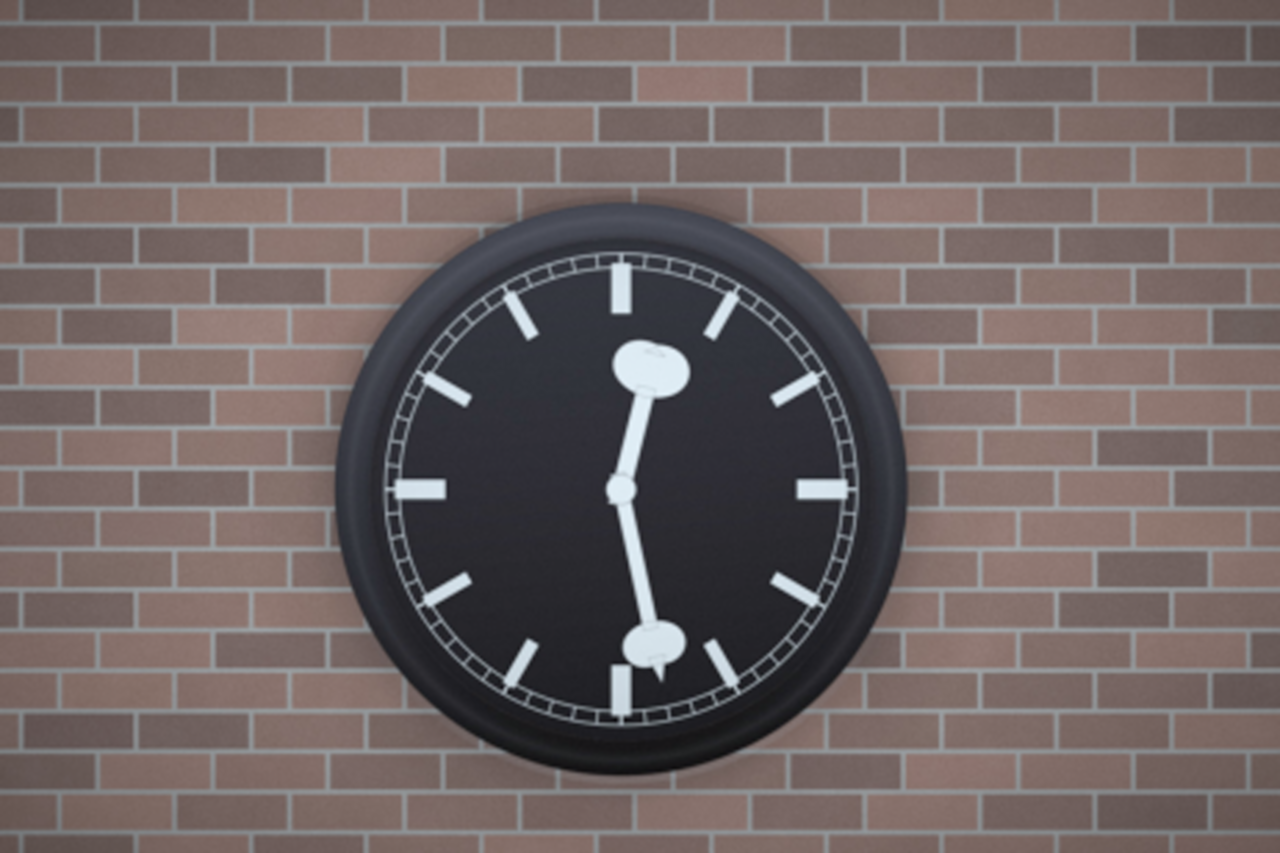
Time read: 12.28
